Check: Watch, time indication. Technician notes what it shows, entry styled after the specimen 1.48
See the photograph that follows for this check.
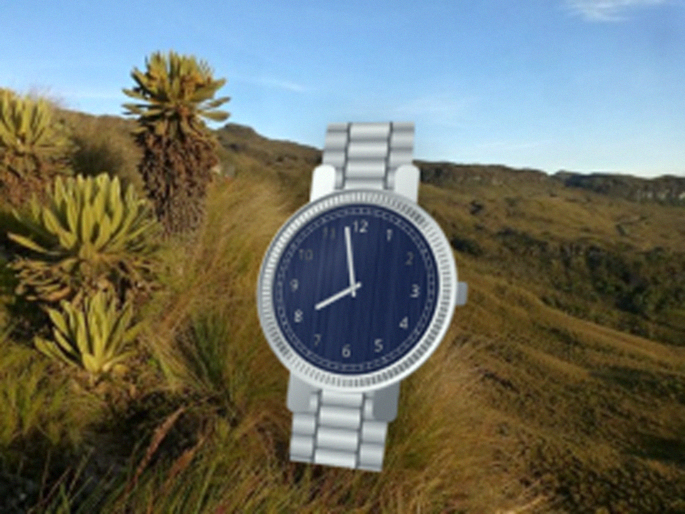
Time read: 7.58
